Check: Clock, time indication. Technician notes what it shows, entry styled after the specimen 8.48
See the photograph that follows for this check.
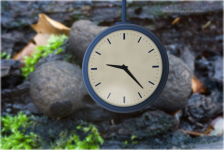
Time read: 9.23
